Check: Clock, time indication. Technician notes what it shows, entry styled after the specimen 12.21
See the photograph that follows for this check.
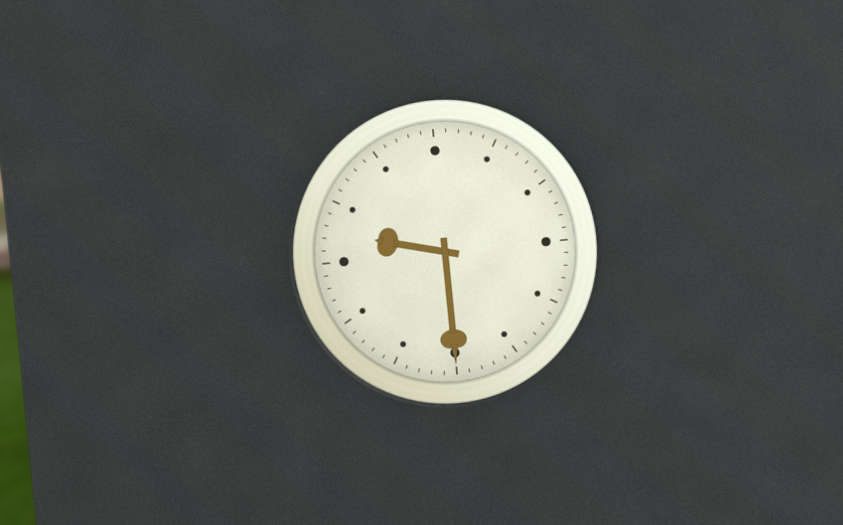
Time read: 9.30
